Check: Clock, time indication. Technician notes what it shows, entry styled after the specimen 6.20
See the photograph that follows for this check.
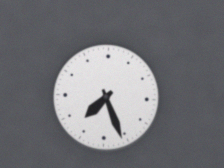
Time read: 7.26
